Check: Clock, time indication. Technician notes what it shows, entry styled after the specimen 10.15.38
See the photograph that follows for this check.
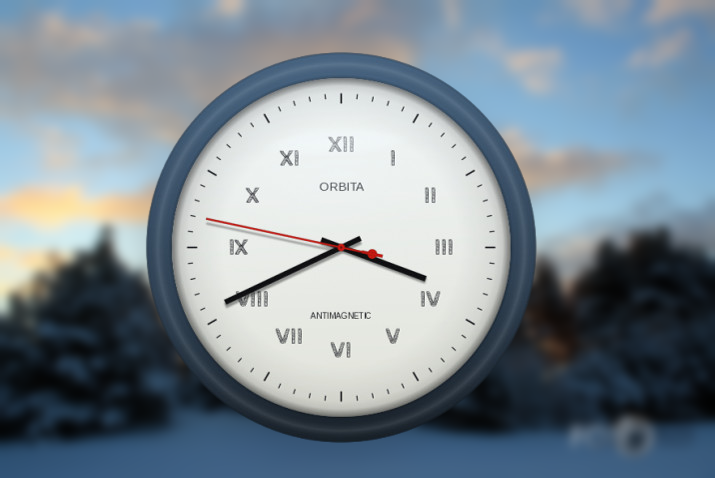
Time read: 3.40.47
